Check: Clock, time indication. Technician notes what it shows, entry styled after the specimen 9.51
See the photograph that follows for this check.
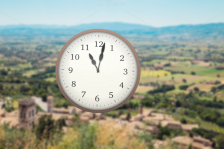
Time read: 11.02
